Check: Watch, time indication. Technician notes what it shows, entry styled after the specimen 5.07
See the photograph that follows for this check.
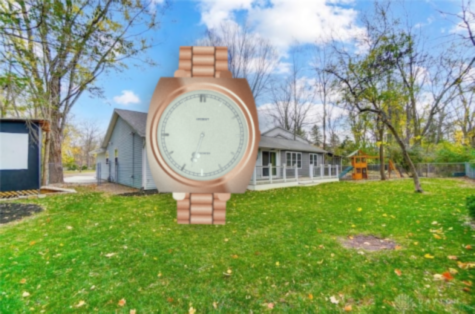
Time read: 6.33
